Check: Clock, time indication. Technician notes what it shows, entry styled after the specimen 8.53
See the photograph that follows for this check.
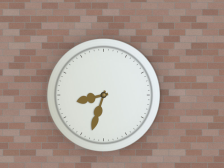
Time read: 8.33
